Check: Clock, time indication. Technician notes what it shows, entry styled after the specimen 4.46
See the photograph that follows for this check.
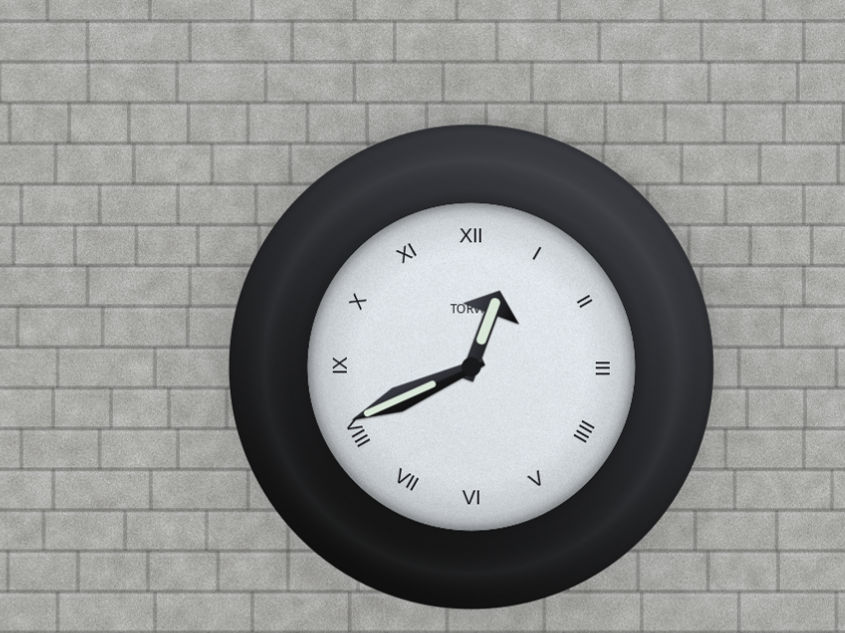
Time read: 12.41
